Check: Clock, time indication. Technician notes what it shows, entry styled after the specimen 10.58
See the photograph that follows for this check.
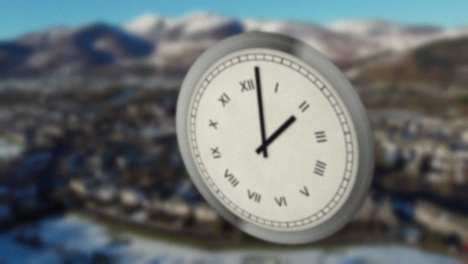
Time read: 2.02
